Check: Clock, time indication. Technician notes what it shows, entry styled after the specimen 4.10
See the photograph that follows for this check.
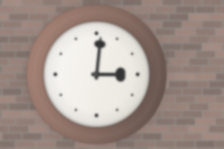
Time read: 3.01
